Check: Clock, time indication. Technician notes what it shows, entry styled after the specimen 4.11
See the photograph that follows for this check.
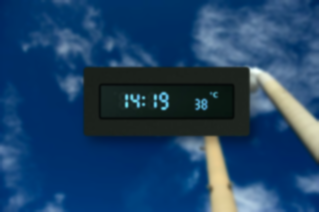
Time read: 14.19
